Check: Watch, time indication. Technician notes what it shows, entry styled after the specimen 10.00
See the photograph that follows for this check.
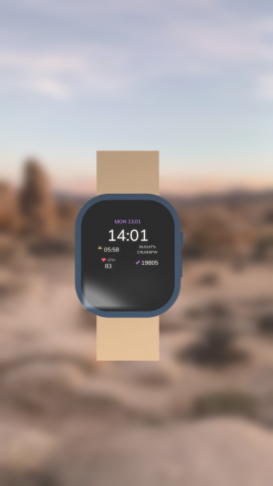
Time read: 14.01
